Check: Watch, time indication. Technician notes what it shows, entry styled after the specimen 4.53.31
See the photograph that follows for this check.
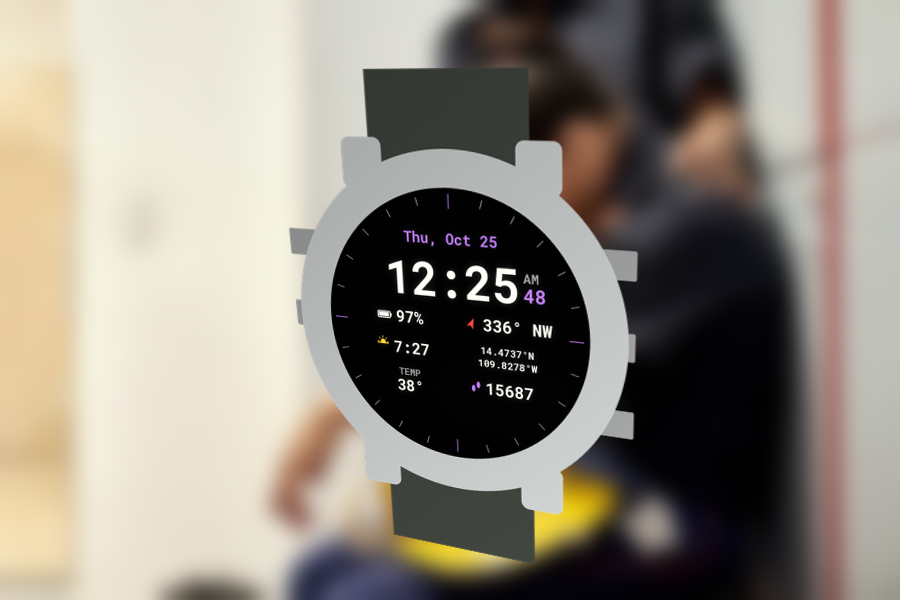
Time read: 12.25.48
